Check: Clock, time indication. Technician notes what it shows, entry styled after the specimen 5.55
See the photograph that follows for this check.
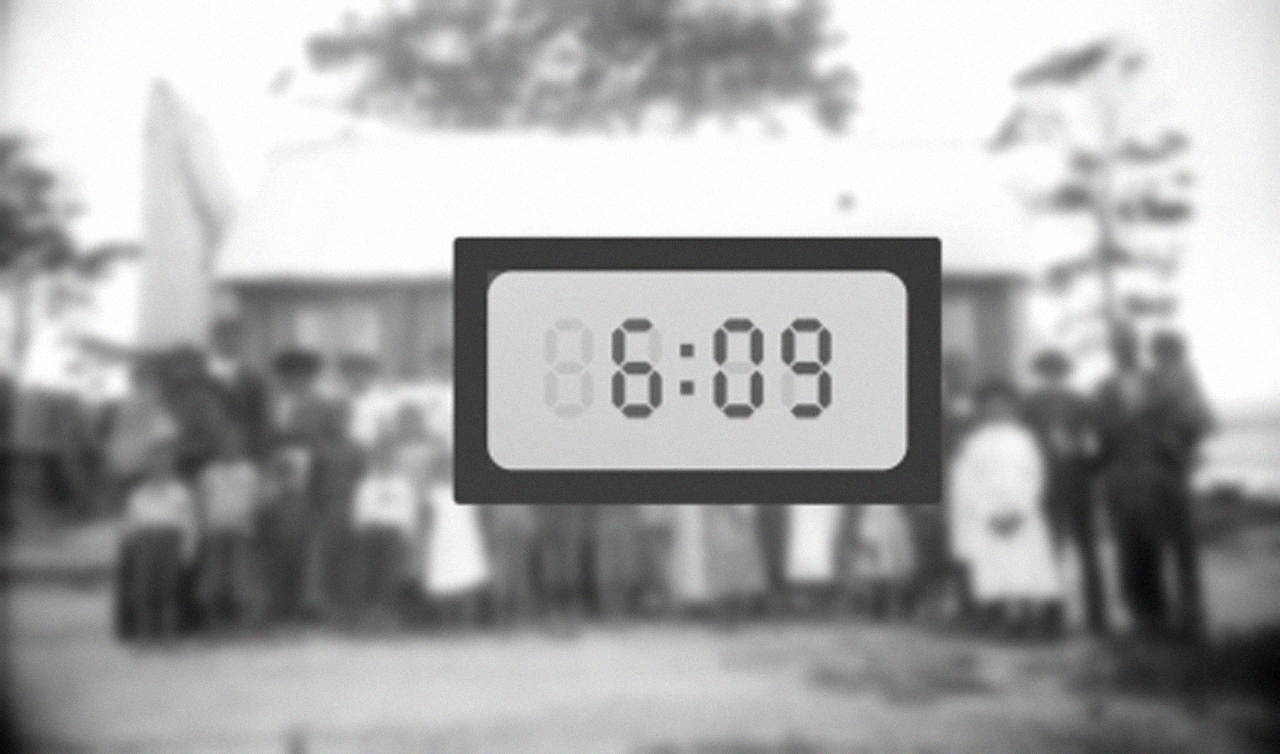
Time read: 6.09
